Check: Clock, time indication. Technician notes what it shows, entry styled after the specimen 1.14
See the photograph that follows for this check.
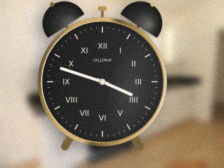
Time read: 3.48
